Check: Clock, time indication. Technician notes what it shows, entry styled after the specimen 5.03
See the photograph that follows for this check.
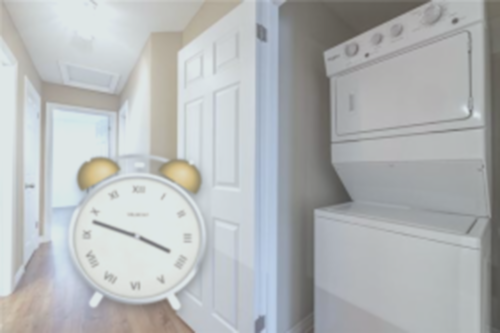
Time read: 3.48
